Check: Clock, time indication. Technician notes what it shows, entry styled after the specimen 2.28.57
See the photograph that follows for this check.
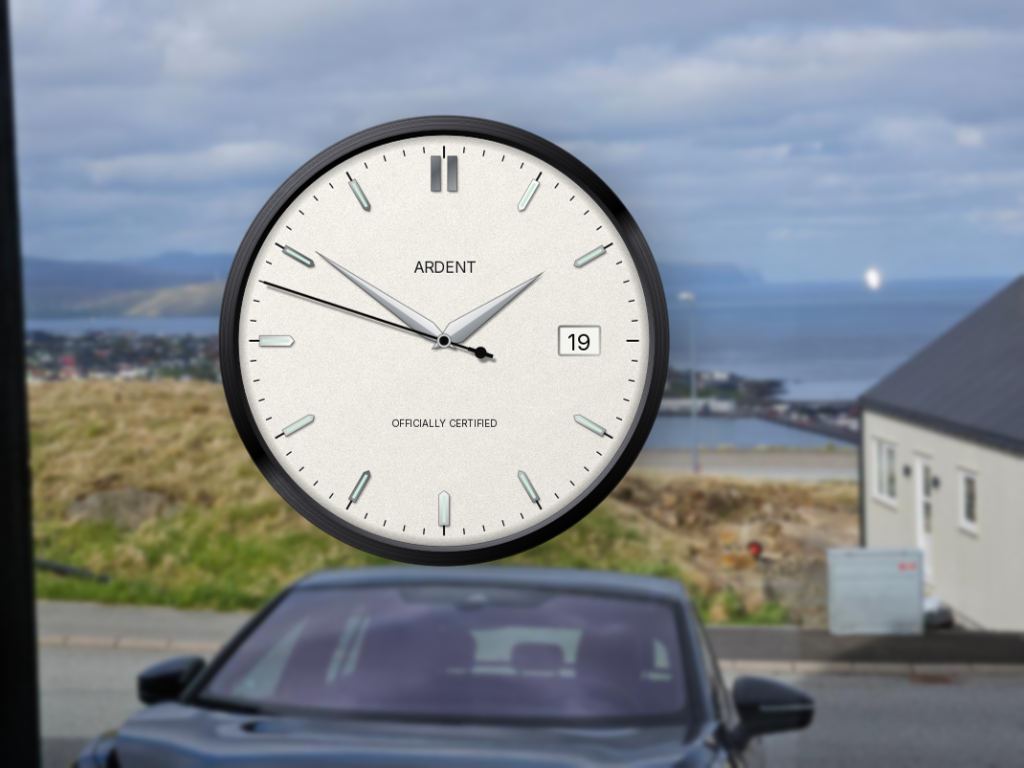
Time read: 1.50.48
